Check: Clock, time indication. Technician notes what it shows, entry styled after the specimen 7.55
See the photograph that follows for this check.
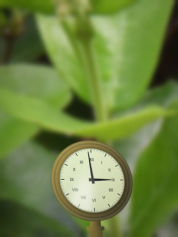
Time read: 2.59
